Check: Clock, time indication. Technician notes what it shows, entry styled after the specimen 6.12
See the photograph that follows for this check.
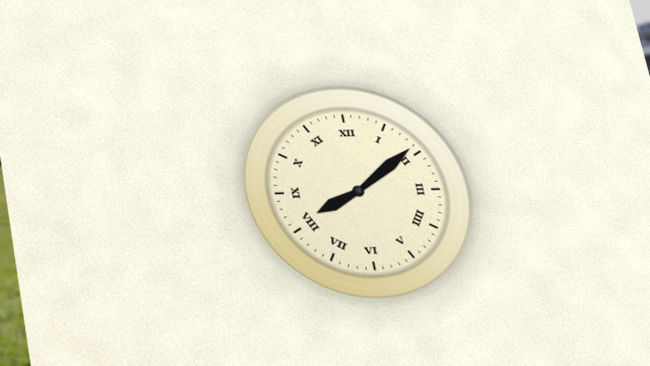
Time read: 8.09
